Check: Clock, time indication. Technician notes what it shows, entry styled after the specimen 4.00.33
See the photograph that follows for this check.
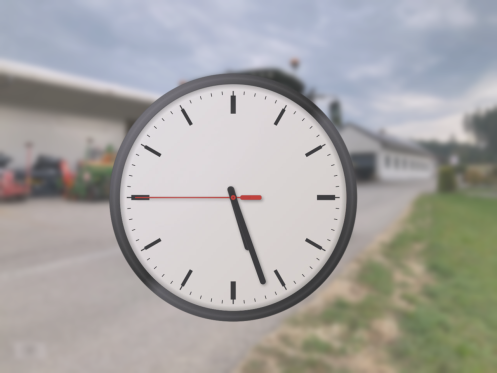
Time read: 5.26.45
